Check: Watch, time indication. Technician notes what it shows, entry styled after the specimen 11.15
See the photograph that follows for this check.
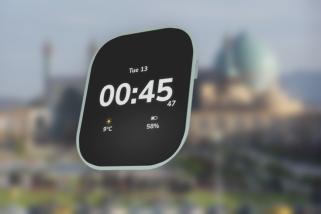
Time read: 0.45
